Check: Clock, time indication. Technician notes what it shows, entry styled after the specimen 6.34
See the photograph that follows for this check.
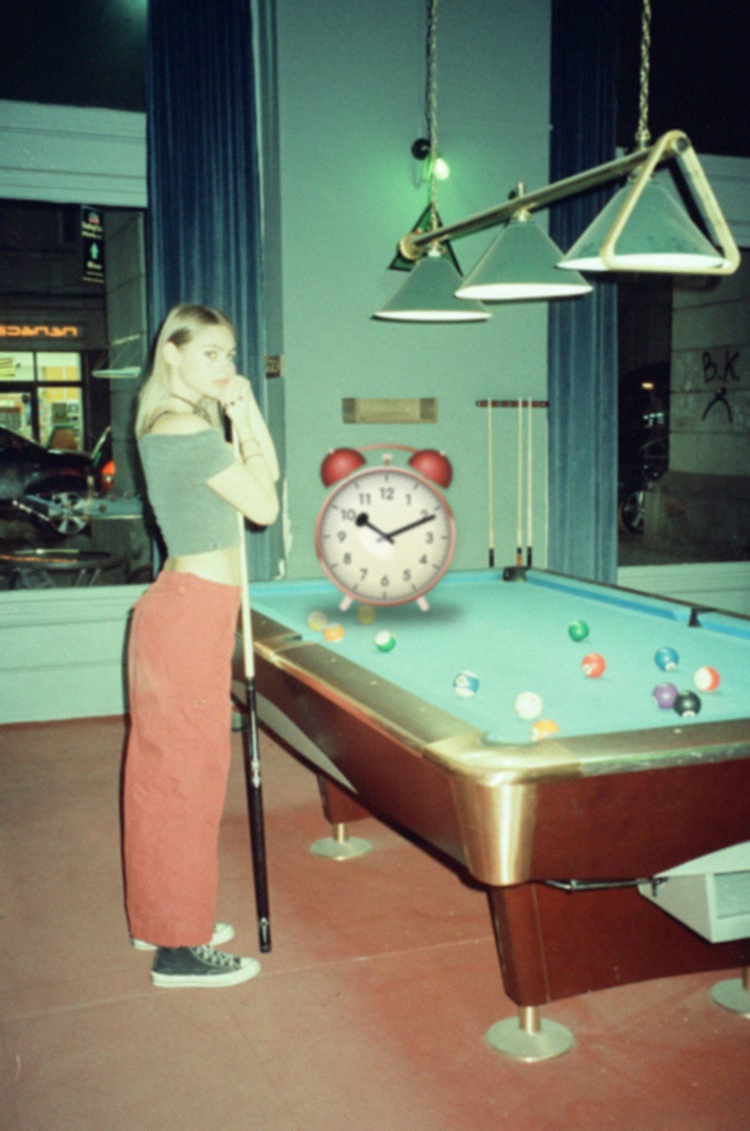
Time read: 10.11
